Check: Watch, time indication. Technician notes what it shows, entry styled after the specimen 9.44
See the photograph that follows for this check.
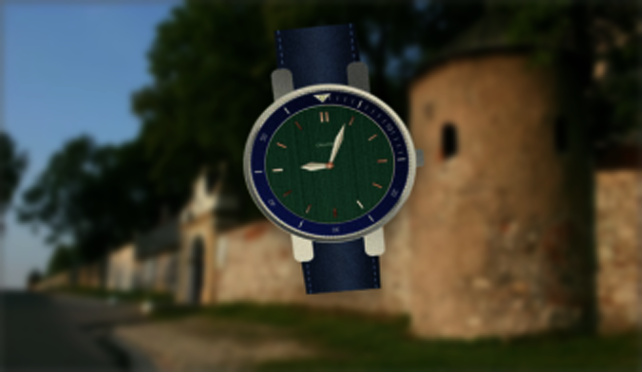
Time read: 9.04
